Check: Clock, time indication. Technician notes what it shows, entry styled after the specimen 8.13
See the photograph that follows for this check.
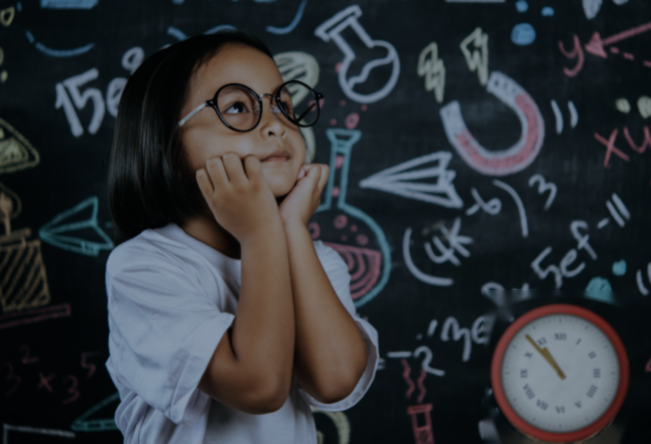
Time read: 10.53
